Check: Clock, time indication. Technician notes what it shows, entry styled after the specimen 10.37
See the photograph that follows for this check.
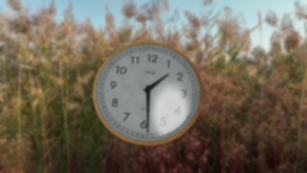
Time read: 1.29
